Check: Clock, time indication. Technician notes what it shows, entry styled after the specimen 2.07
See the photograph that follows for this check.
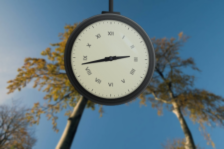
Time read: 2.43
